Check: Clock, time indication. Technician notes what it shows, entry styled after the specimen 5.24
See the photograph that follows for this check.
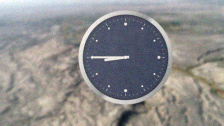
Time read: 8.45
